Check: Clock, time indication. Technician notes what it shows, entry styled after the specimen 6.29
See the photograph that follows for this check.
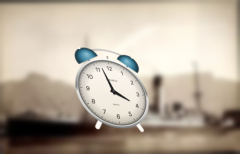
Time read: 3.57
